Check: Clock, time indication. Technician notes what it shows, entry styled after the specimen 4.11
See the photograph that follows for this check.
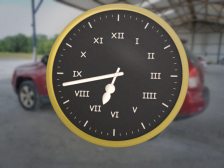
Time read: 6.43
